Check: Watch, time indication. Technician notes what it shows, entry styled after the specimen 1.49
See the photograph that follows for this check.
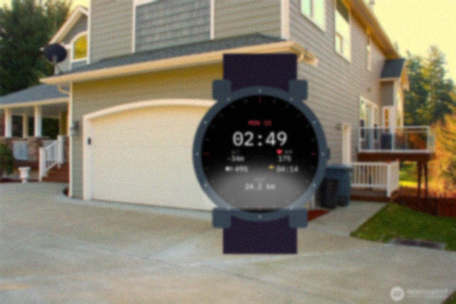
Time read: 2.49
